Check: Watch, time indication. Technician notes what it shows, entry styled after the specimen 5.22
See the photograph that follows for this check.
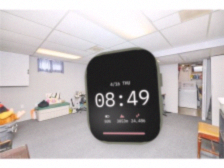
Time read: 8.49
